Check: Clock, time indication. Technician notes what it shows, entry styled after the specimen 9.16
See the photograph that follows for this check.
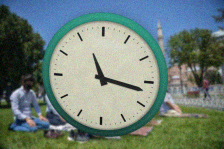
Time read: 11.17
